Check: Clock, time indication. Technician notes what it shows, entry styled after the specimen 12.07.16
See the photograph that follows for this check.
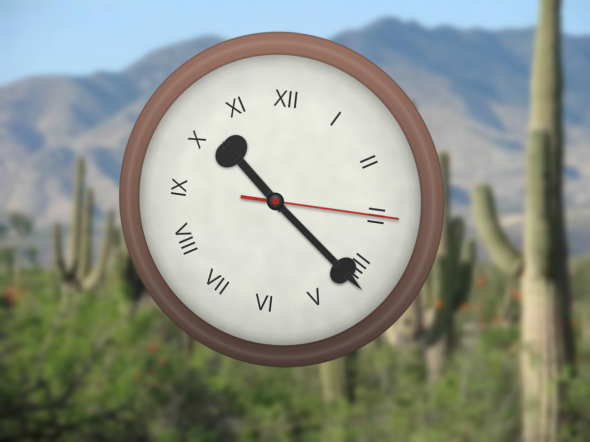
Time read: 10.21.15
